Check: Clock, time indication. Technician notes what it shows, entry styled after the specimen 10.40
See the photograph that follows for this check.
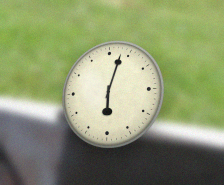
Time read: 6.03
